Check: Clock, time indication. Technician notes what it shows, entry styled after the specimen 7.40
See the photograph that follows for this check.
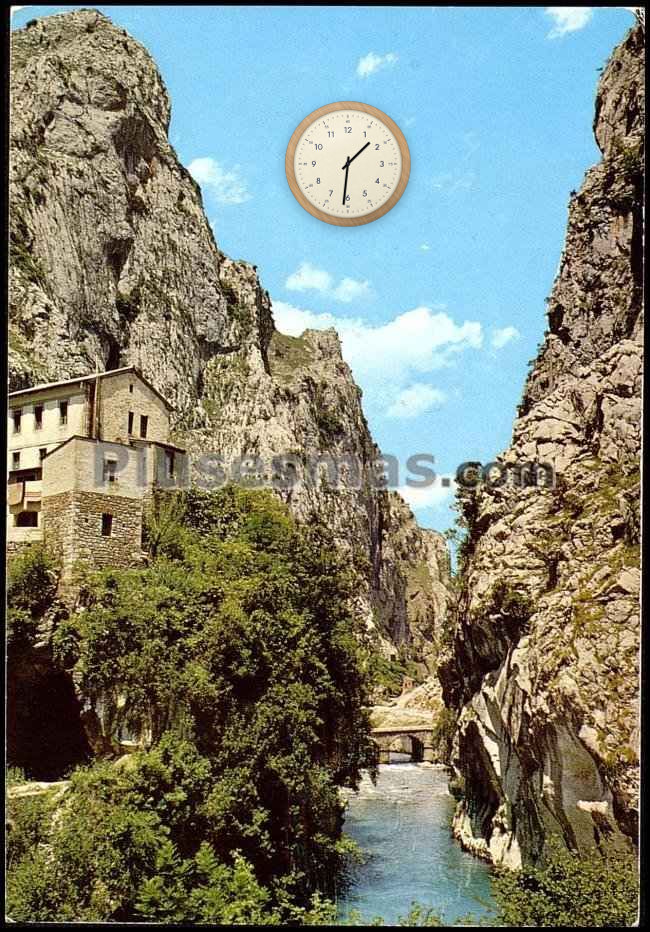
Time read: 1.31
